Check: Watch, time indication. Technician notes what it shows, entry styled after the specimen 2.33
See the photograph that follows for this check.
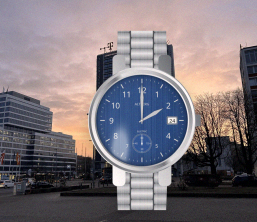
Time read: 2.00
